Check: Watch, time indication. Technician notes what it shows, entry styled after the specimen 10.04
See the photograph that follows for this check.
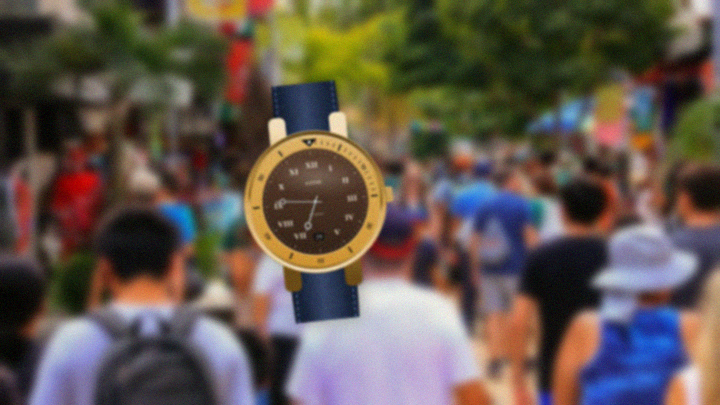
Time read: 6.46
